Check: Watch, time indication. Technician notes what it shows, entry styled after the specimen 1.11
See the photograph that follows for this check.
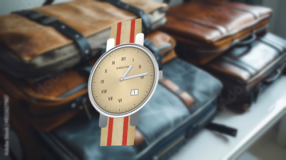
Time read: 1.14
